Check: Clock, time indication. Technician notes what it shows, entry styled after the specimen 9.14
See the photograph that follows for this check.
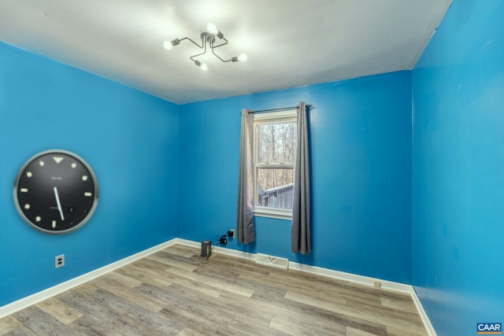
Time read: 5.27
